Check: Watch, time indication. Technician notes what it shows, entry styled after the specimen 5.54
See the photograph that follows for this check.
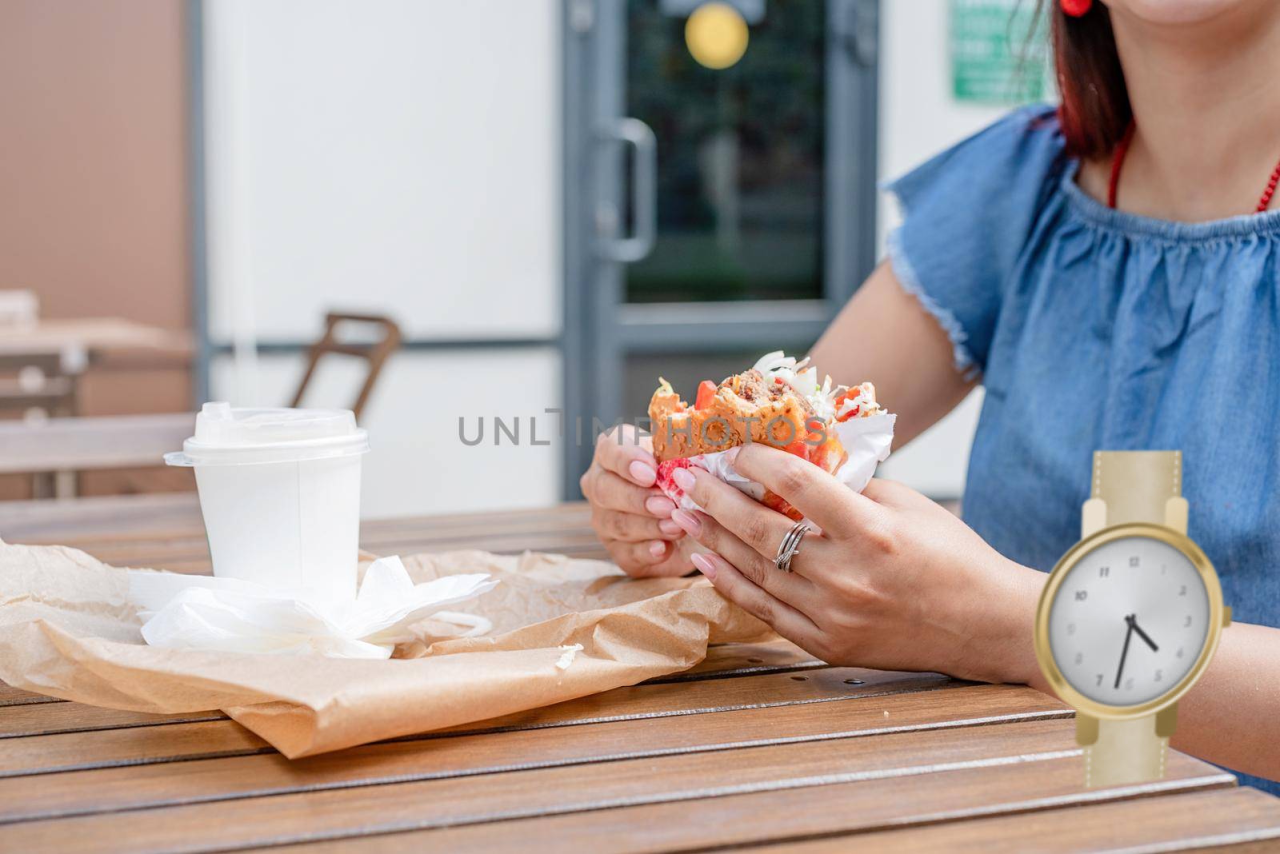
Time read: 4.32
